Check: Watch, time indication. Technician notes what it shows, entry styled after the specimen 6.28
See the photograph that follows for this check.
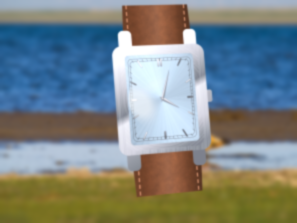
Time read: 4.03
